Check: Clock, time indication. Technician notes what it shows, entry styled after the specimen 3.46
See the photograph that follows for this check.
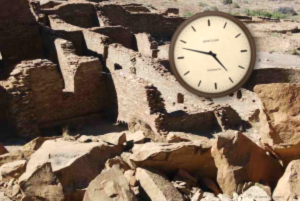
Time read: 4.48
